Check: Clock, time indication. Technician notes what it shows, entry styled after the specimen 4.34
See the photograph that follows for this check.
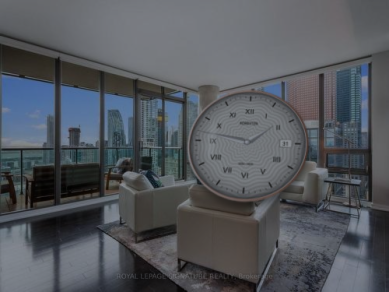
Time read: 1.47
